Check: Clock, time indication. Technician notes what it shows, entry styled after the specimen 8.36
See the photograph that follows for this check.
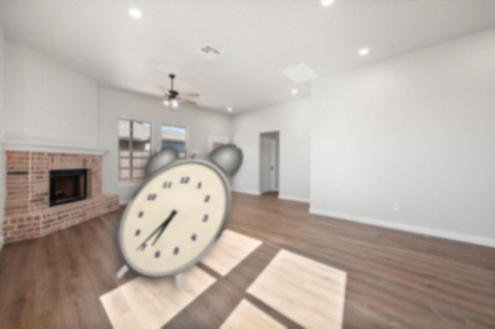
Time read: 6.36
